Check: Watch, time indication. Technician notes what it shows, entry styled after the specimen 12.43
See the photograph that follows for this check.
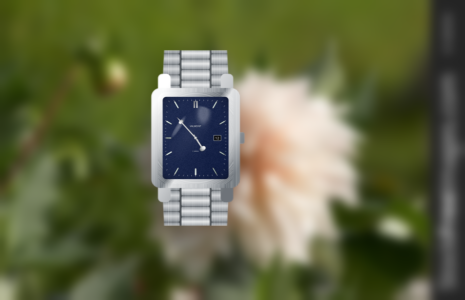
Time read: 4.53
